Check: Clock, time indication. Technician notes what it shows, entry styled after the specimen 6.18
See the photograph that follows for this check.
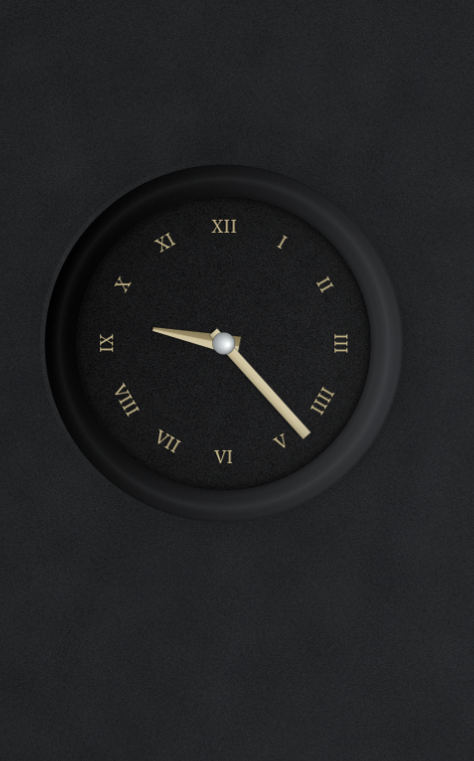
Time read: 9.23
